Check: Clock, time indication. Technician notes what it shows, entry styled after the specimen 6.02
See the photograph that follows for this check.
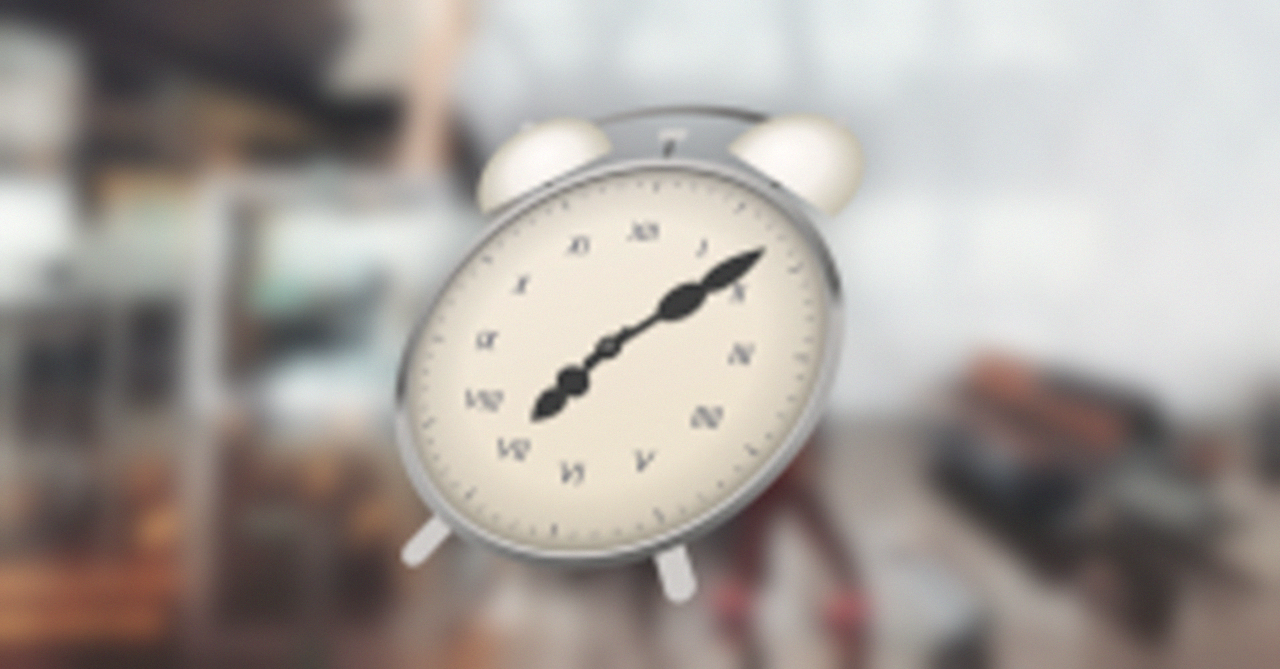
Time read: 7.08
